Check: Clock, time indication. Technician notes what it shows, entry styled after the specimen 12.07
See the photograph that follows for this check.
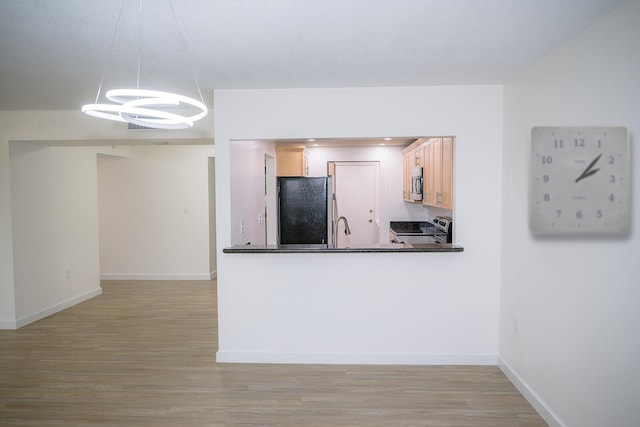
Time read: 2.07
